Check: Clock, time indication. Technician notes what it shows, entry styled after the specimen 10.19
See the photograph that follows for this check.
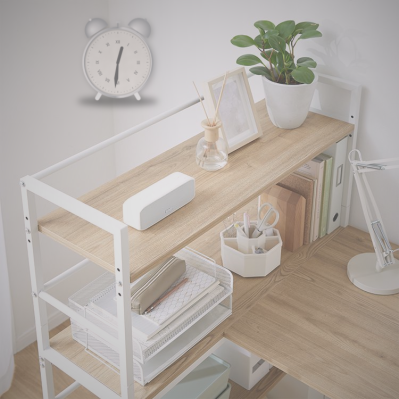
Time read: 12.31
